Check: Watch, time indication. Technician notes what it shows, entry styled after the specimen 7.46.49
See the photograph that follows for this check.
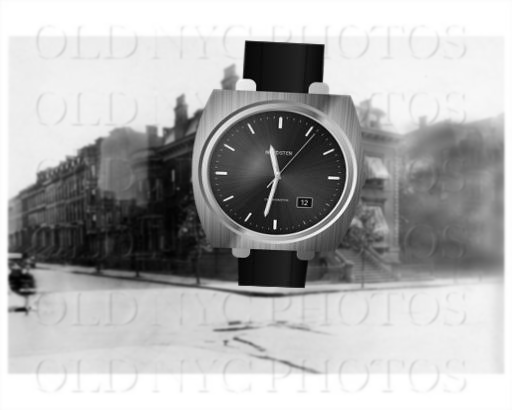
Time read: 11.32.06
